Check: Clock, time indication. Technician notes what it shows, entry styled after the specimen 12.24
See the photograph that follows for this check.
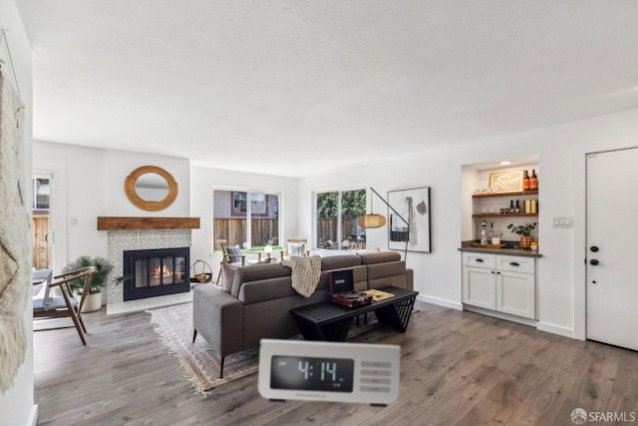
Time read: 4.14
